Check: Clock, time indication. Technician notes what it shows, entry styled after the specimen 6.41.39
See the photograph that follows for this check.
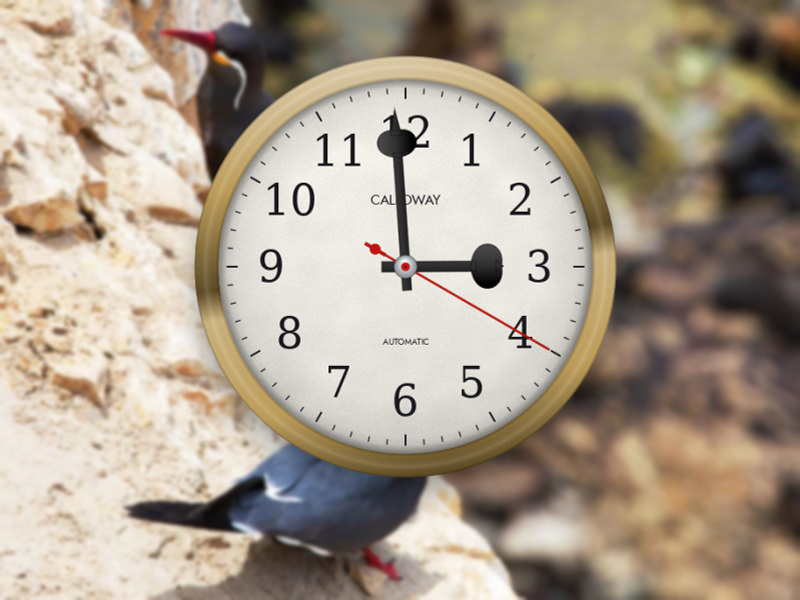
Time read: 2.59.20
